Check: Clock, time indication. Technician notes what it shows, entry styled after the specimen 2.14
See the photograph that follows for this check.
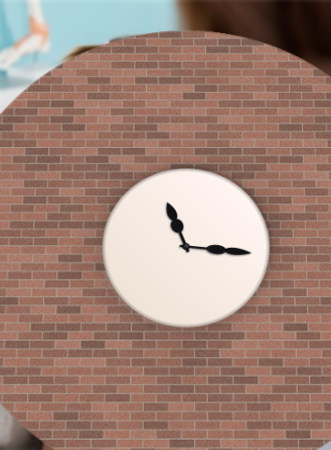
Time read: 11.16
